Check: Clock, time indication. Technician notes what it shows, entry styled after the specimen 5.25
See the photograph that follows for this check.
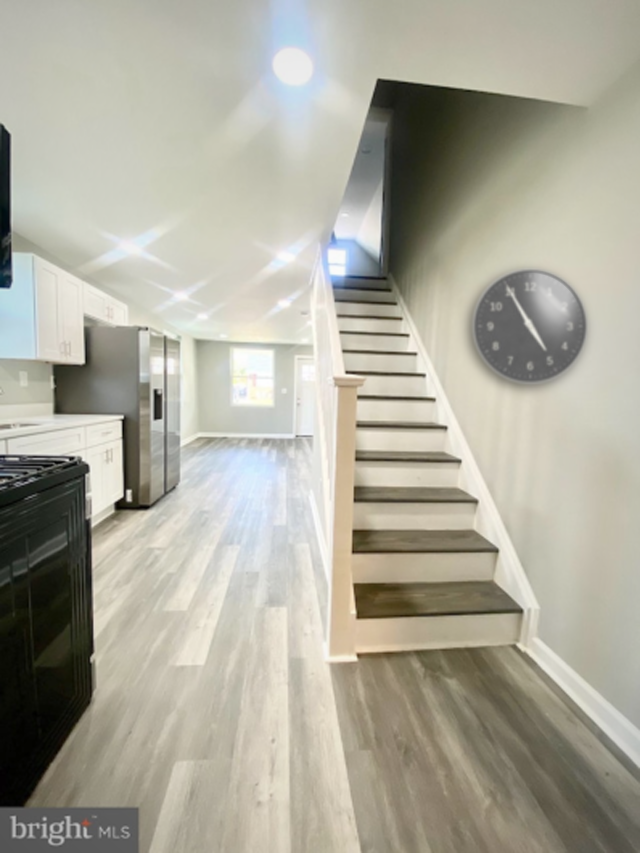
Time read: 4.55
